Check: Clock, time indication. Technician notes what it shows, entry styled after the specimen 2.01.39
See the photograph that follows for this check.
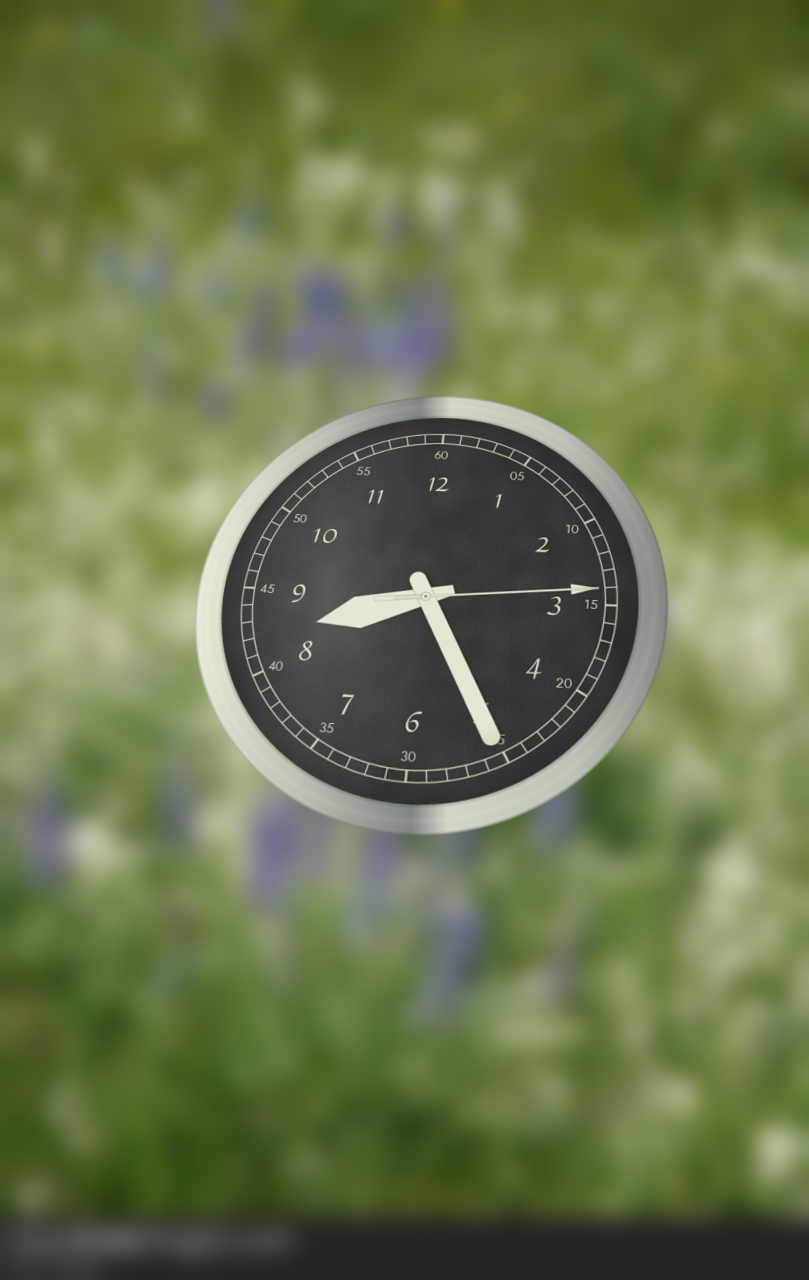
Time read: 8.25.14
